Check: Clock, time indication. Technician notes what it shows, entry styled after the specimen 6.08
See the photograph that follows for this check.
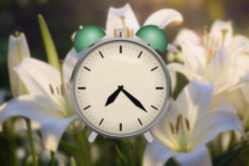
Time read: 7.22
